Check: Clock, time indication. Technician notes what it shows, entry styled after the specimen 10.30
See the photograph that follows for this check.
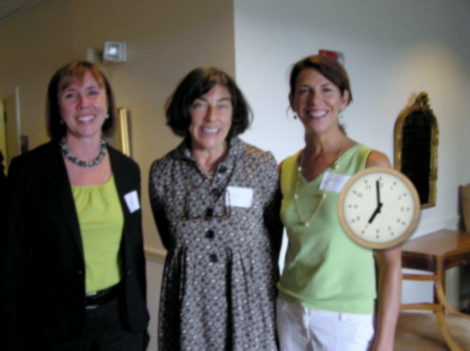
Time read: 6.59
